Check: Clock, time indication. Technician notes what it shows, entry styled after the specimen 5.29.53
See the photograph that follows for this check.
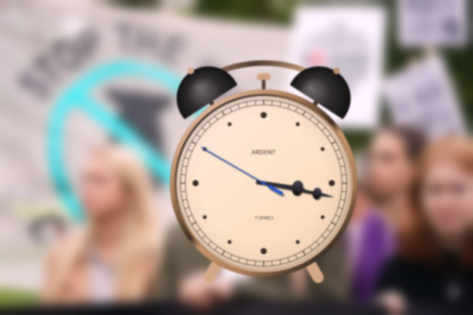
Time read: 3.16.50
